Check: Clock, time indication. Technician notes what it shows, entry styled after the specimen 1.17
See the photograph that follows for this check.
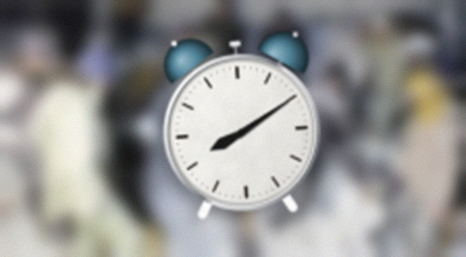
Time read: 8.10
